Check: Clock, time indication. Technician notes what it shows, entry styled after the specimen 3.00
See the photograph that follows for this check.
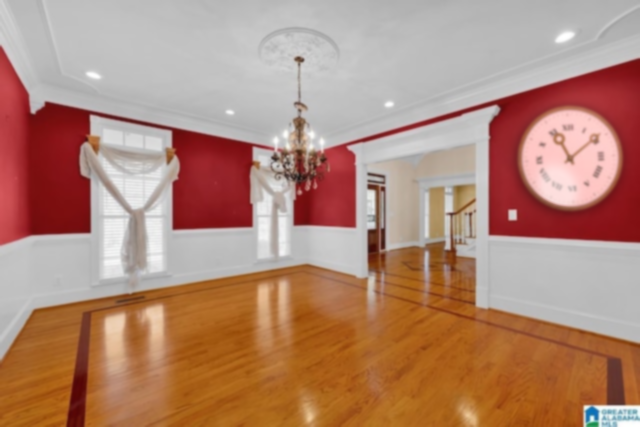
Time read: 11.09
